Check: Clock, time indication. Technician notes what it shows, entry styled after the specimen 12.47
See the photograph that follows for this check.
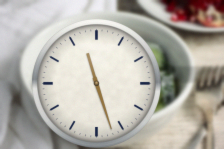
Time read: 11.27
